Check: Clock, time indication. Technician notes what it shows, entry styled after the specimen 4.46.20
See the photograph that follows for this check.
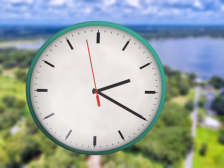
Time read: 2.19.58
